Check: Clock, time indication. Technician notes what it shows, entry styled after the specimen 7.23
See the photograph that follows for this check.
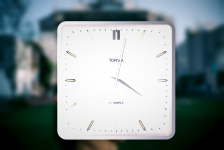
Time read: 4.02
